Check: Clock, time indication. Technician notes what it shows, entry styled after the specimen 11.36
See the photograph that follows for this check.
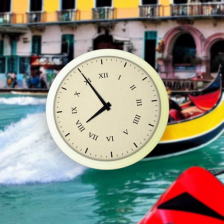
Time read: 7.55
